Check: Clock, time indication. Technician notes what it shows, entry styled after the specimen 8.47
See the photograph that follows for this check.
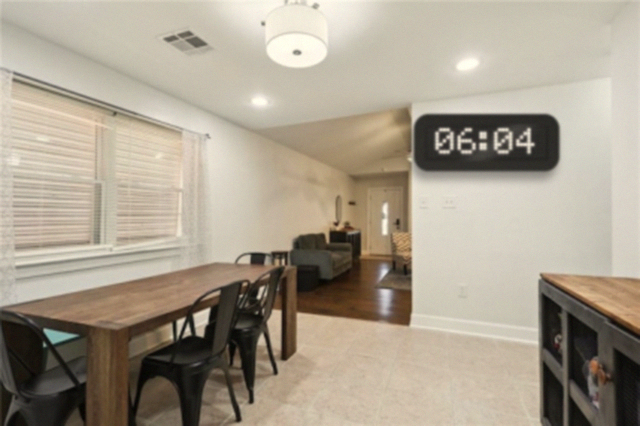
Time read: 6.04
